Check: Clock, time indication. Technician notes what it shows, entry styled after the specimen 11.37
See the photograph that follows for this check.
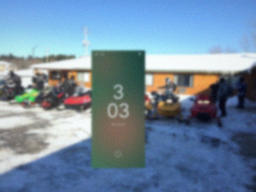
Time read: 3.03
